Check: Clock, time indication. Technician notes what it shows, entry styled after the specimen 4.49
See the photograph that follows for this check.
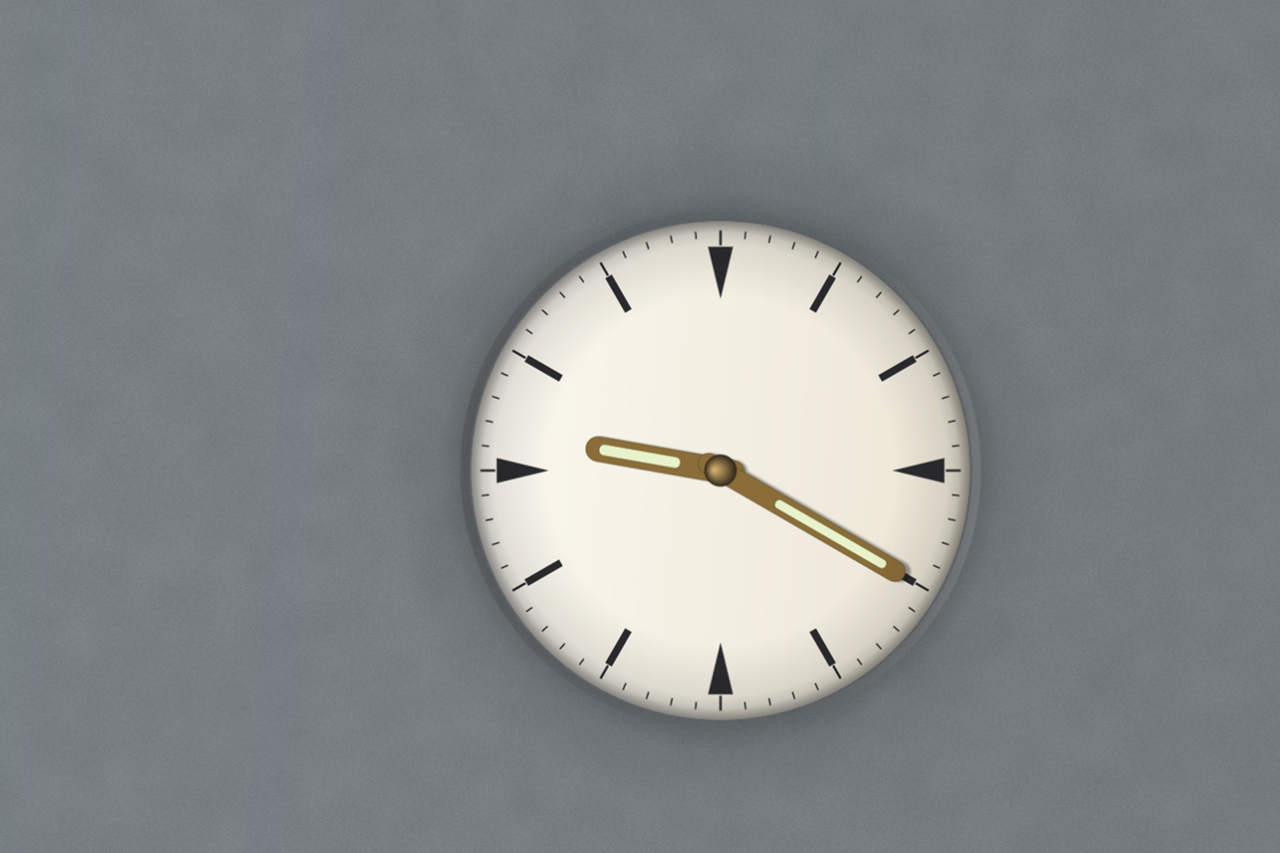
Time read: 9.20
